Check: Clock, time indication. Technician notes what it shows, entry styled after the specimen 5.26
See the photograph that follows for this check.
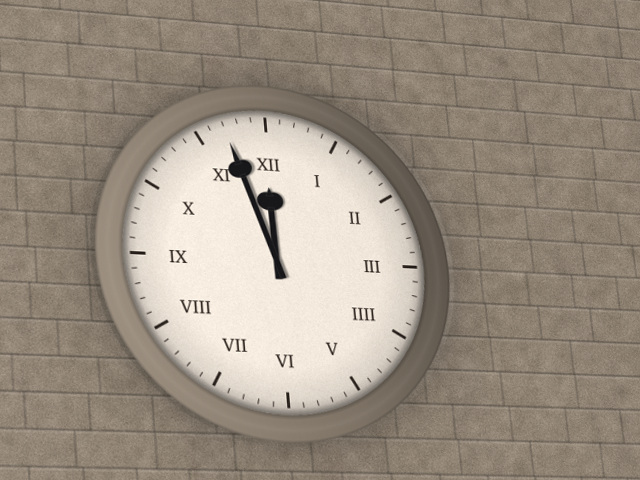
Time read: 11.57
